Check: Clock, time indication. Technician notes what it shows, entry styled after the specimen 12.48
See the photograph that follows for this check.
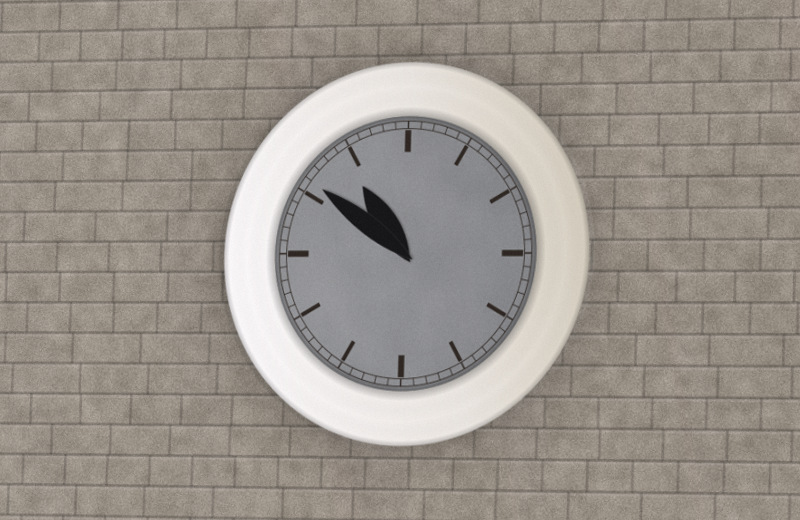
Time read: 10.51
